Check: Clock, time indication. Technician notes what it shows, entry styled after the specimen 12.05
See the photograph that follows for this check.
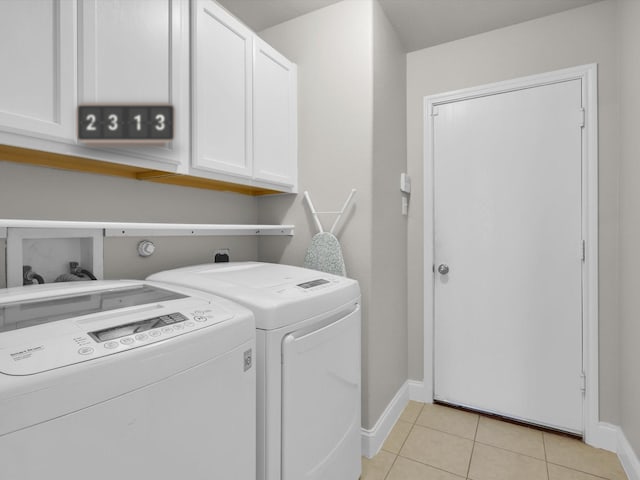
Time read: 23.13
